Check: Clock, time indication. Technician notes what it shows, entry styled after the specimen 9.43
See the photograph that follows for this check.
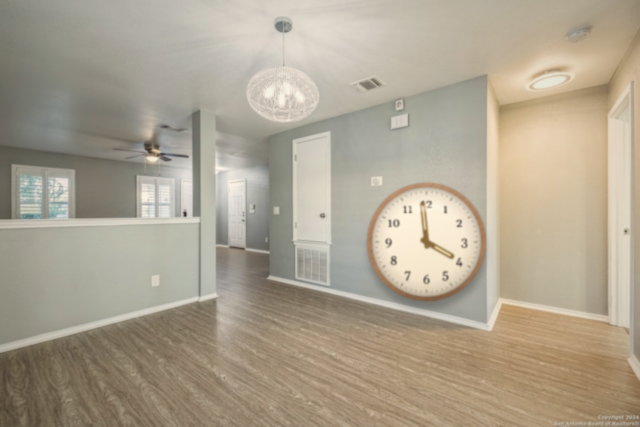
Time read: 3.59
